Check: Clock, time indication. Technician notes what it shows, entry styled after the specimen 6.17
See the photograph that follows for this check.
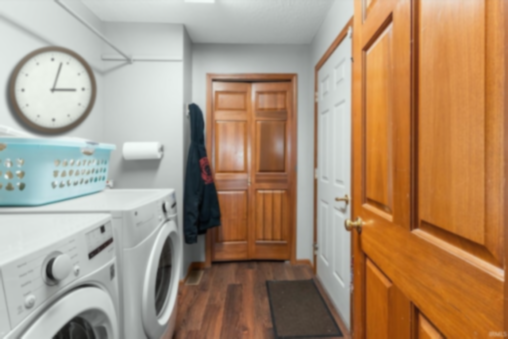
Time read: 3.03
